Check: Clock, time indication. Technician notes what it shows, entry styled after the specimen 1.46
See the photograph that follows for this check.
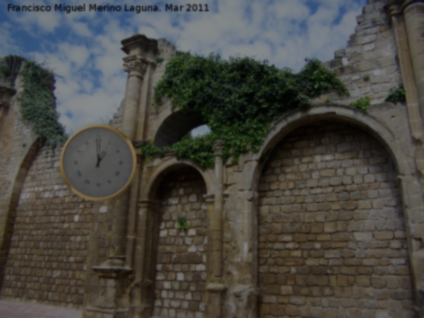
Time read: 1.00
